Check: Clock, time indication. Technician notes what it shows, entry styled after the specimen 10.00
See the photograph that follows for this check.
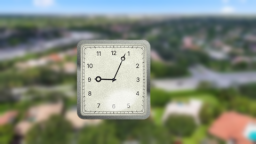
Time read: 9.04
